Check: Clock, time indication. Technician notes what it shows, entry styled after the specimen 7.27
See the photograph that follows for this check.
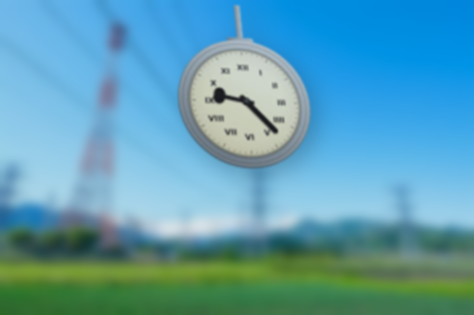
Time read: 9.23
